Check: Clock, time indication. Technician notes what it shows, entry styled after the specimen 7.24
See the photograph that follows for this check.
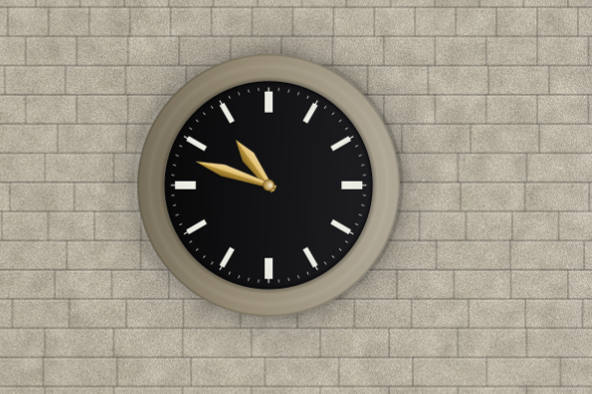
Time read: 10.48
